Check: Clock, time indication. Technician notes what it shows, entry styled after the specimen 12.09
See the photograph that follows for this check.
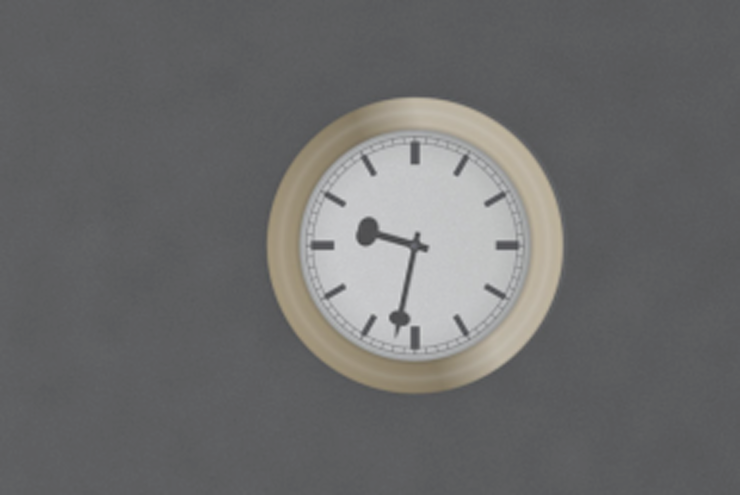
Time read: 9.32
